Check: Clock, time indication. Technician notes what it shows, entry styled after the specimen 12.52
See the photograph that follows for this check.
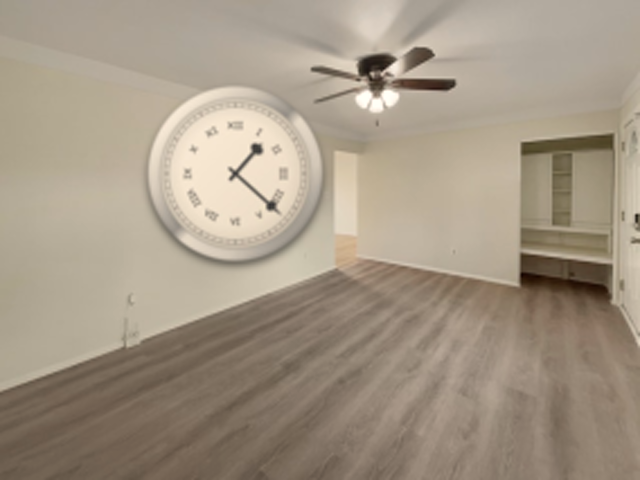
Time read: 1.22
